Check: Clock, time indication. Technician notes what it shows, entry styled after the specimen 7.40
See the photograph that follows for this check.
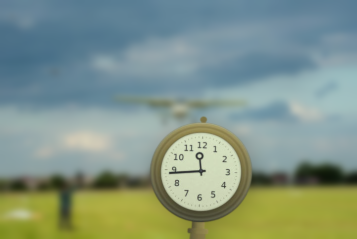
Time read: 11.44
